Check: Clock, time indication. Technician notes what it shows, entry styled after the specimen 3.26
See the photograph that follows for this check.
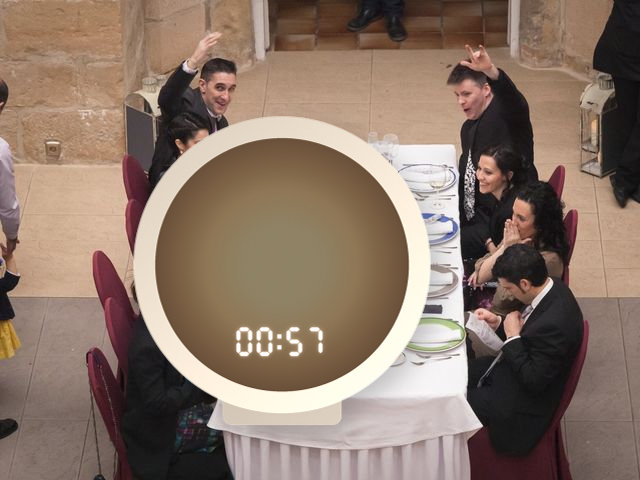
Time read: 0.57
